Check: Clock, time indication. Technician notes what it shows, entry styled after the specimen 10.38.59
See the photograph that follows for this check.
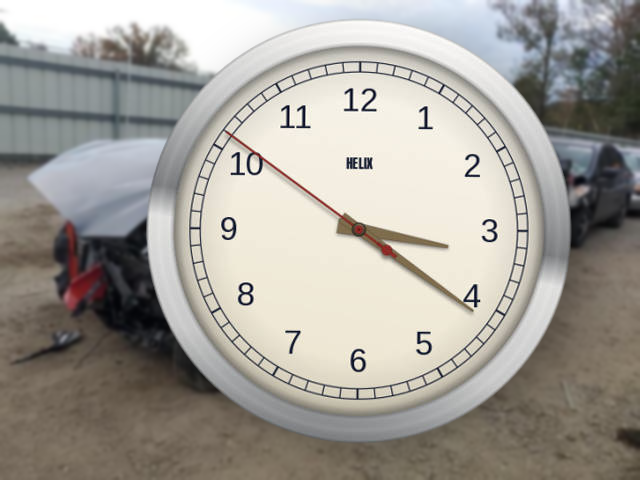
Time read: 3.20.51
